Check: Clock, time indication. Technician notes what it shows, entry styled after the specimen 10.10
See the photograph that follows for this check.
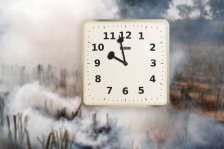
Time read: 9.58
